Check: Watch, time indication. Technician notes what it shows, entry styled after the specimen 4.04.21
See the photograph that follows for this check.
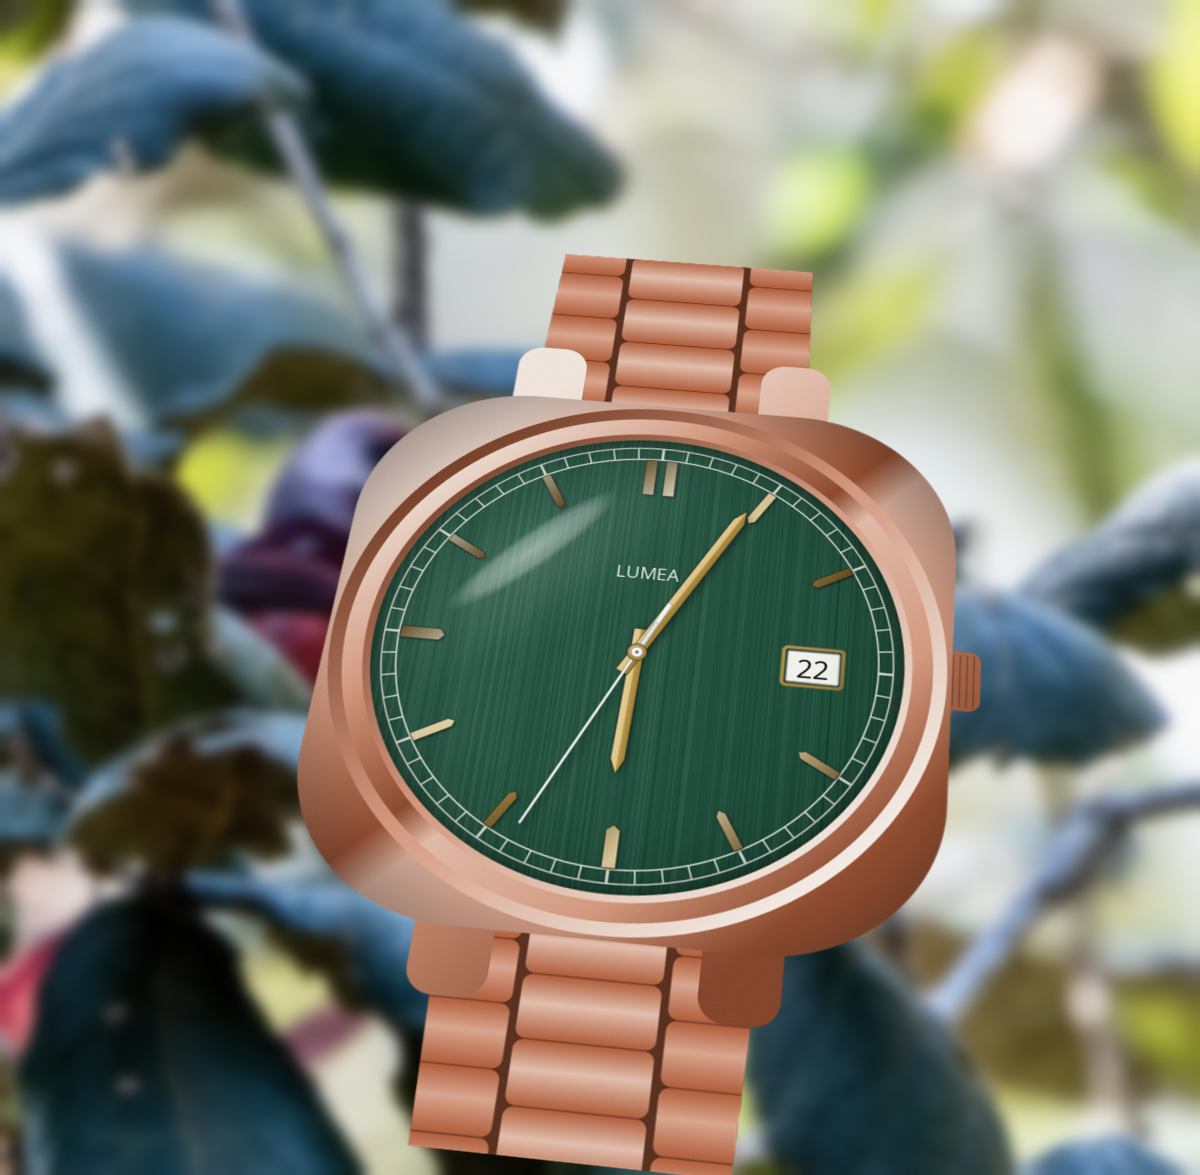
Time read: 6.04.34
